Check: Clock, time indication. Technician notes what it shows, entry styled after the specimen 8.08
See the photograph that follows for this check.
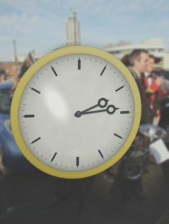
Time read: 2.14
